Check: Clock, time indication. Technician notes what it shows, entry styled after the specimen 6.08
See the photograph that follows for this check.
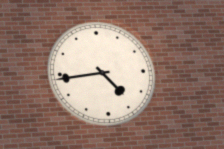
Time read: 4.44
